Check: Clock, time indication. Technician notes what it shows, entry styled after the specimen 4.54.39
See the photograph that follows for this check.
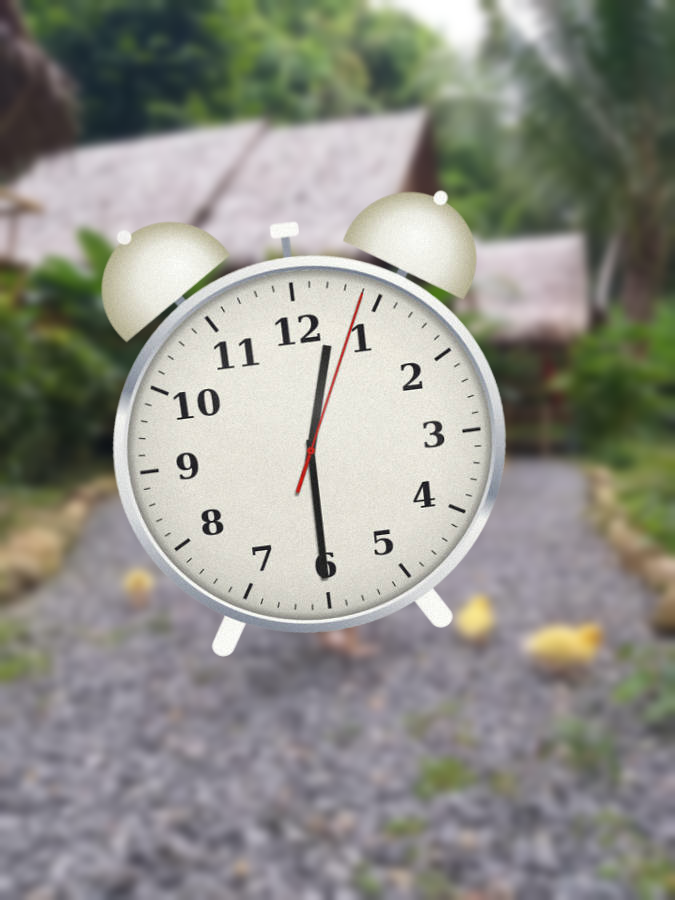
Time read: 12.30.04
